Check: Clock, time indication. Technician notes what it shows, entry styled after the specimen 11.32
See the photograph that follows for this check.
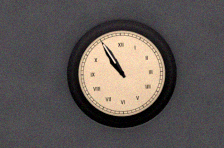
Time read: 10.55
